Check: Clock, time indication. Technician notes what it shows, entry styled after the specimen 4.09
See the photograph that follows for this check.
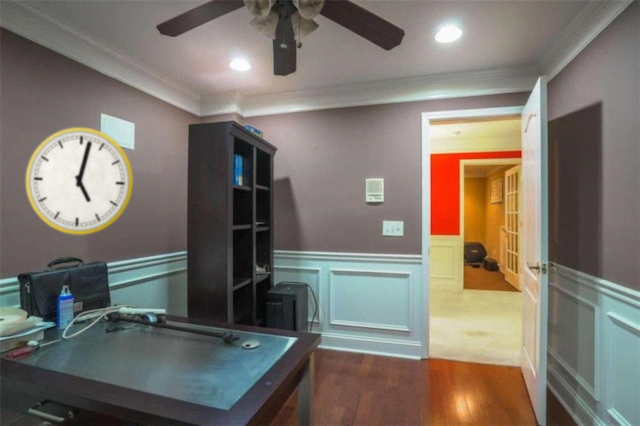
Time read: 5.02
